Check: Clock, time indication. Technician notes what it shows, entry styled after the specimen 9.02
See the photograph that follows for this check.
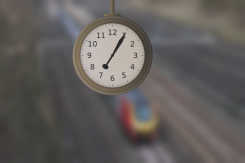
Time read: 7.05
